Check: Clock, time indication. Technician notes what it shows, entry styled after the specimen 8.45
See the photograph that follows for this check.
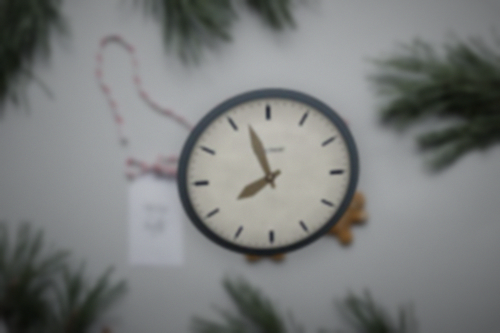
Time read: 7.57
